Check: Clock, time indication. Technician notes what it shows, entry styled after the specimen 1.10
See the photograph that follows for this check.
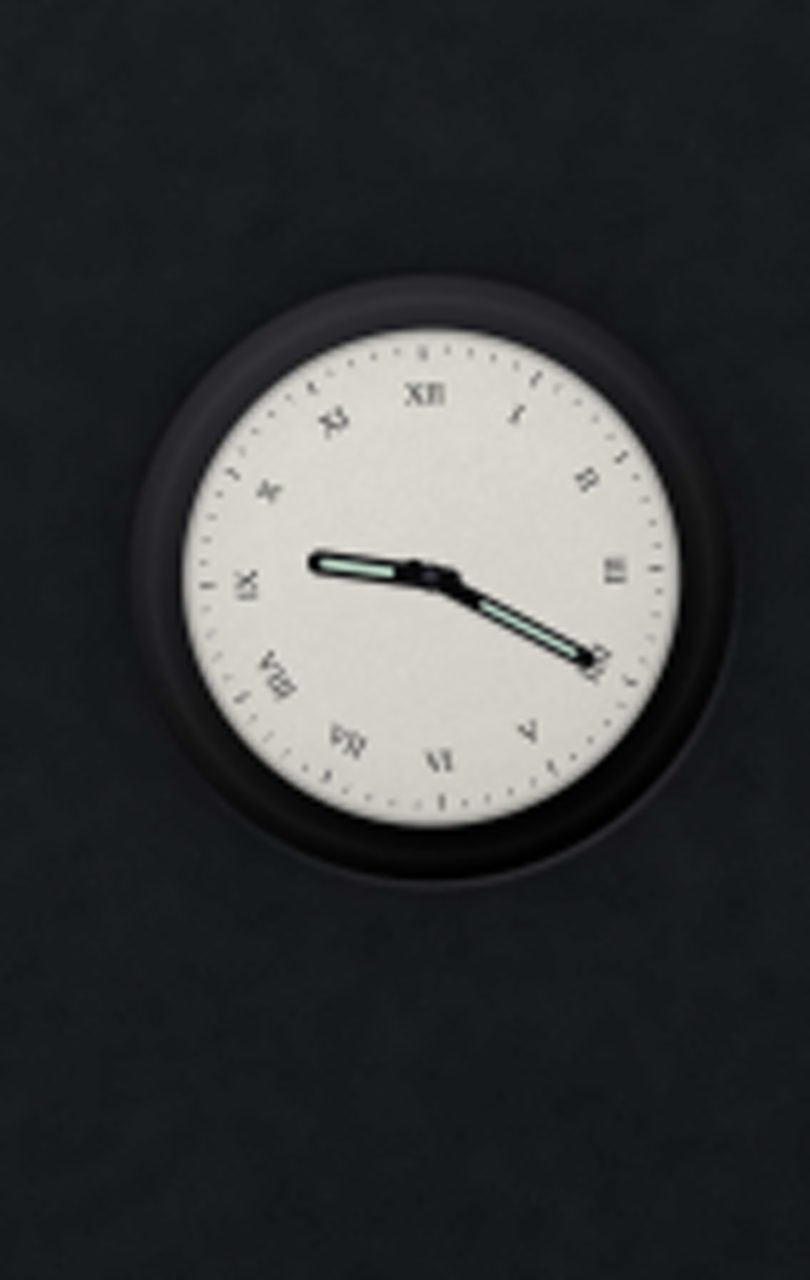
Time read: 9.20
